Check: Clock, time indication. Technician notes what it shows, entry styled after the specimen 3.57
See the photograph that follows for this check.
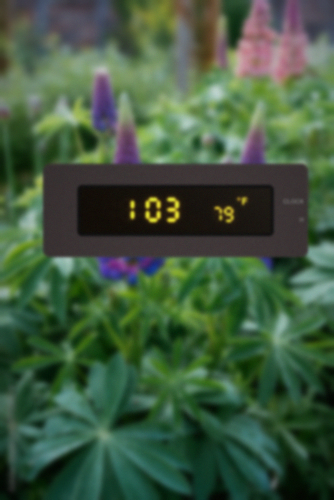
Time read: 1.03
